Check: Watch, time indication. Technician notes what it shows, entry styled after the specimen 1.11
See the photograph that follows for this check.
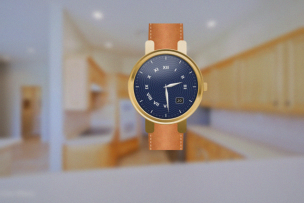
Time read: 2.29
